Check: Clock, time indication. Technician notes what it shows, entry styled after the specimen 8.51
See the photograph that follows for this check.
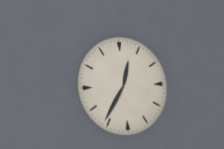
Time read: 12.36
